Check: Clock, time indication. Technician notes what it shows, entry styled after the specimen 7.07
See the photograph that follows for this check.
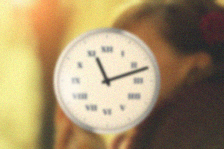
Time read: 11.12
